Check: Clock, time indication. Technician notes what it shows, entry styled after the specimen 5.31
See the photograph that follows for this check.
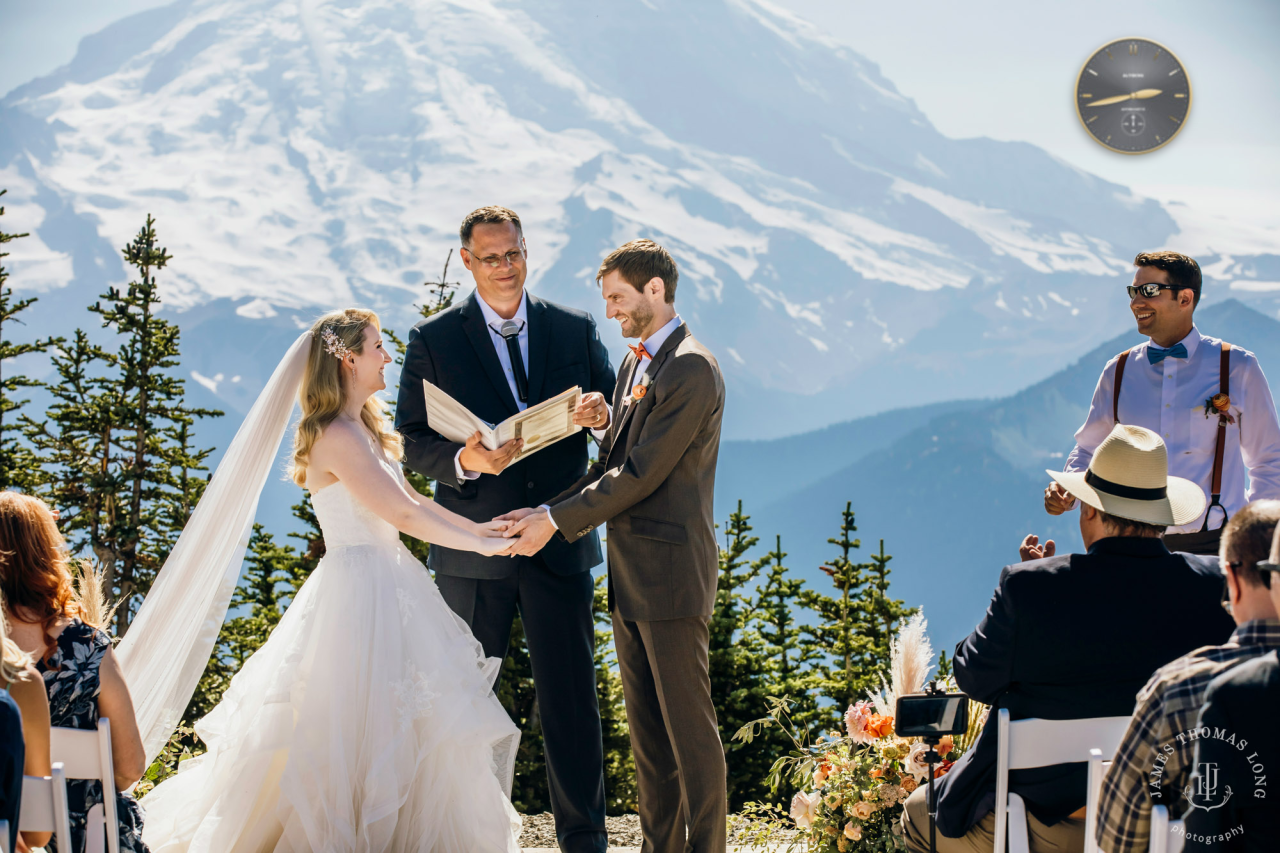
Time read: 2.43
